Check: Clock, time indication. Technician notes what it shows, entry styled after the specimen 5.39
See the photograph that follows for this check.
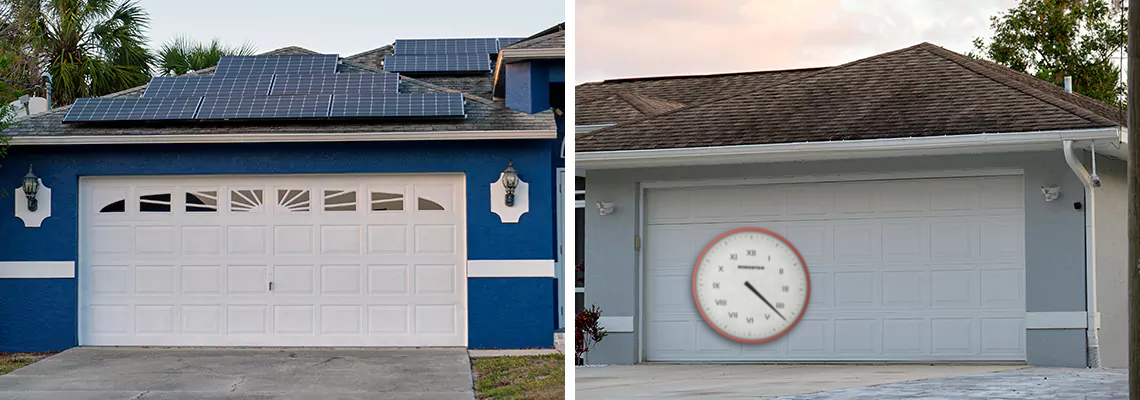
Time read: 4.22
